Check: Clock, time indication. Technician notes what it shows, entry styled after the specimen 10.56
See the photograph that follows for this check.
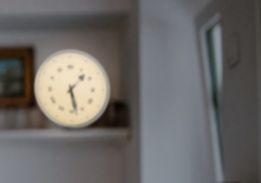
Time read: 1.28
